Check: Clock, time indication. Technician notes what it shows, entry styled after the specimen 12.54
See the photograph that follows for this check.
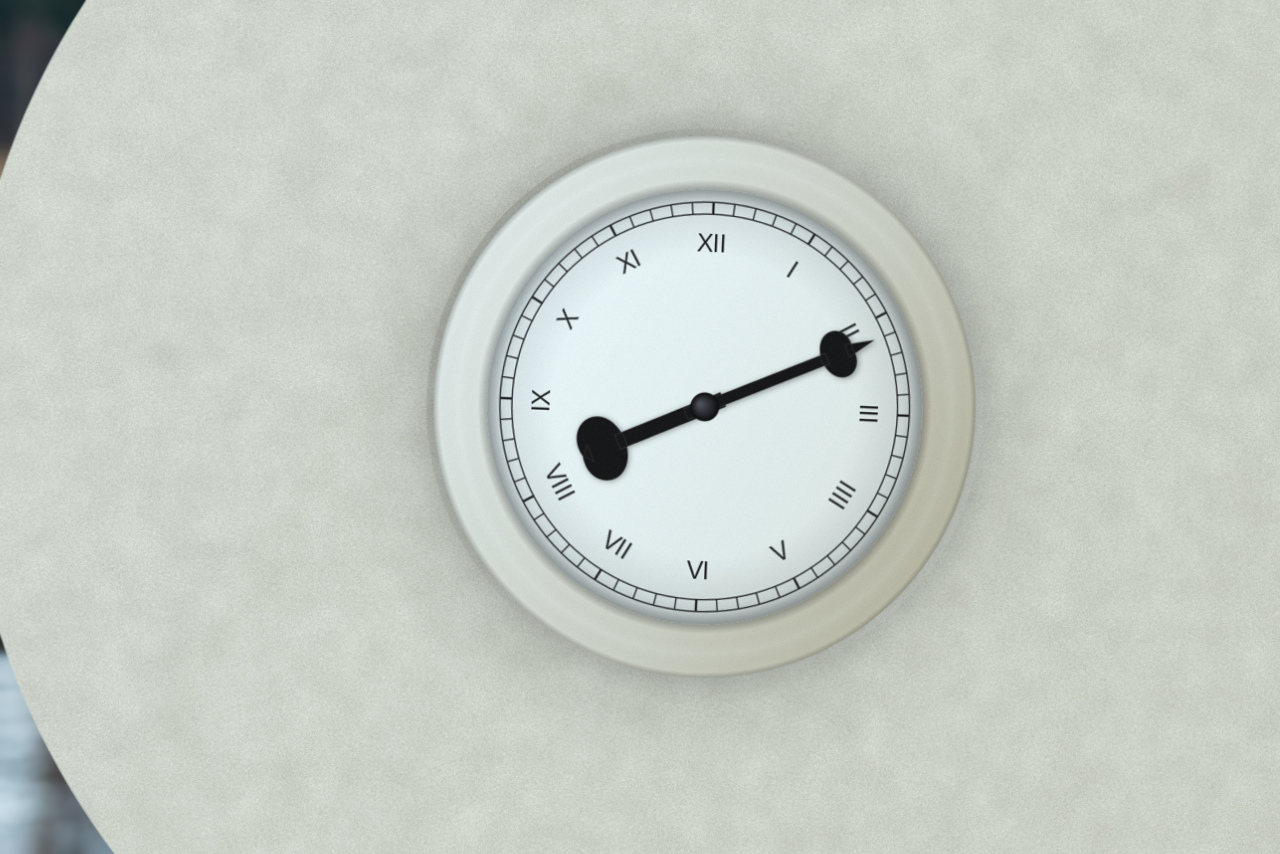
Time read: 8.11
